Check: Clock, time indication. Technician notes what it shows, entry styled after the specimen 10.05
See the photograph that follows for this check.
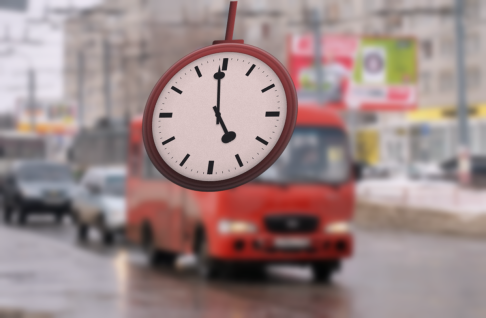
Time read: 4.59
